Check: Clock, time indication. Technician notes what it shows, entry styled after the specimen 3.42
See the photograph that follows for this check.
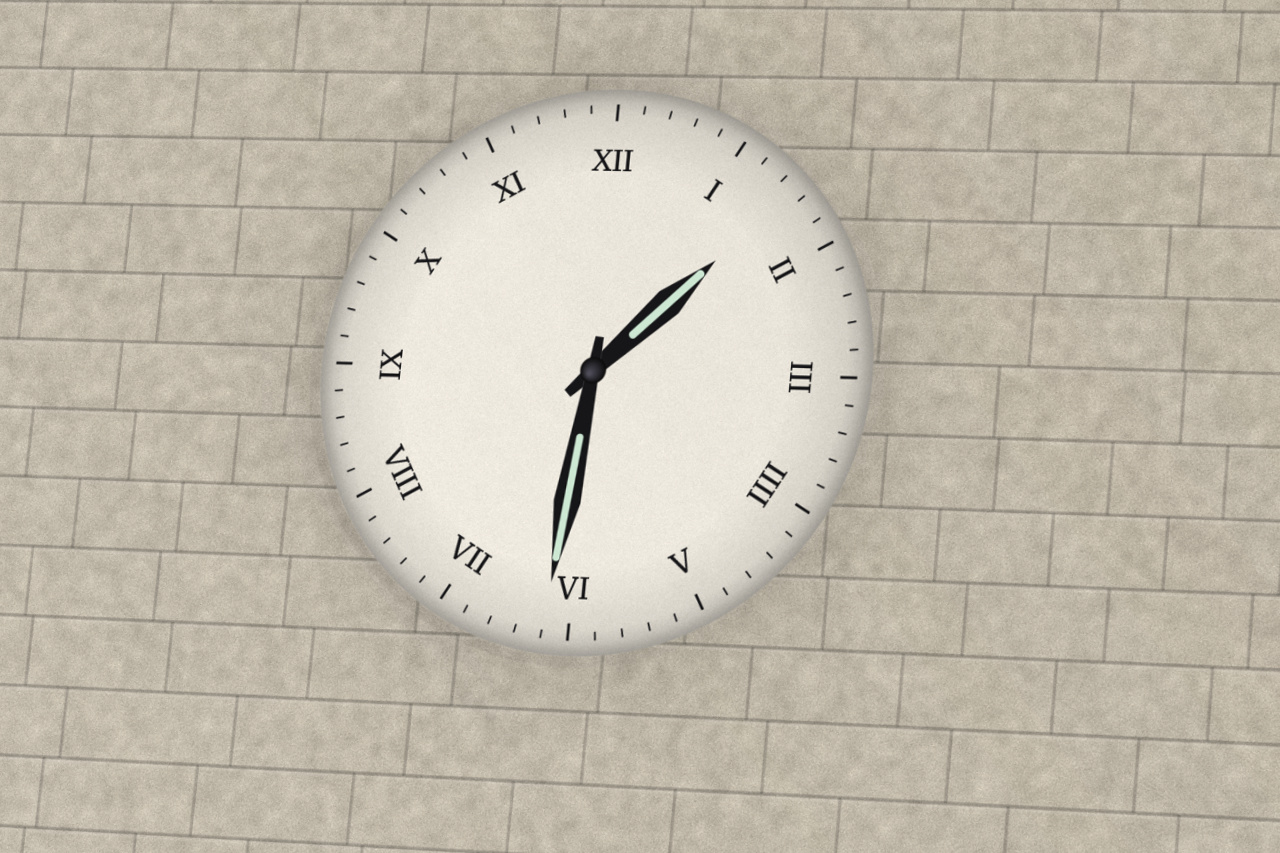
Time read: 1.31
